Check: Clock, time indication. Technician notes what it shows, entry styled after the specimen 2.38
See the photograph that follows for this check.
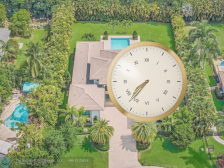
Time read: 7.37
